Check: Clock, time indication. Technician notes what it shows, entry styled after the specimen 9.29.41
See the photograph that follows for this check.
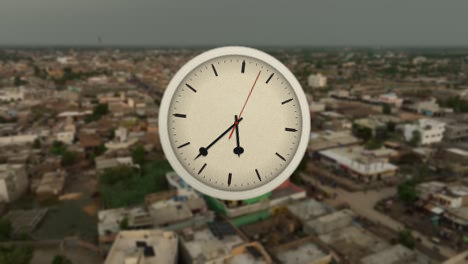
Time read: 5.37.03
